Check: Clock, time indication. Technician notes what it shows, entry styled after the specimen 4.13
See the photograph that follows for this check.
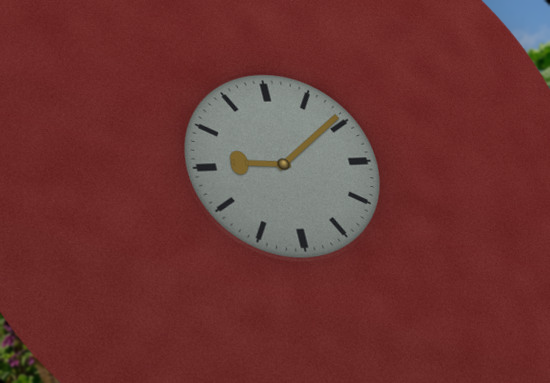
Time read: 9.09
